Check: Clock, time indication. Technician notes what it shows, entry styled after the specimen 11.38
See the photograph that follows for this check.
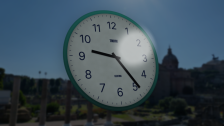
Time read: 9.24
